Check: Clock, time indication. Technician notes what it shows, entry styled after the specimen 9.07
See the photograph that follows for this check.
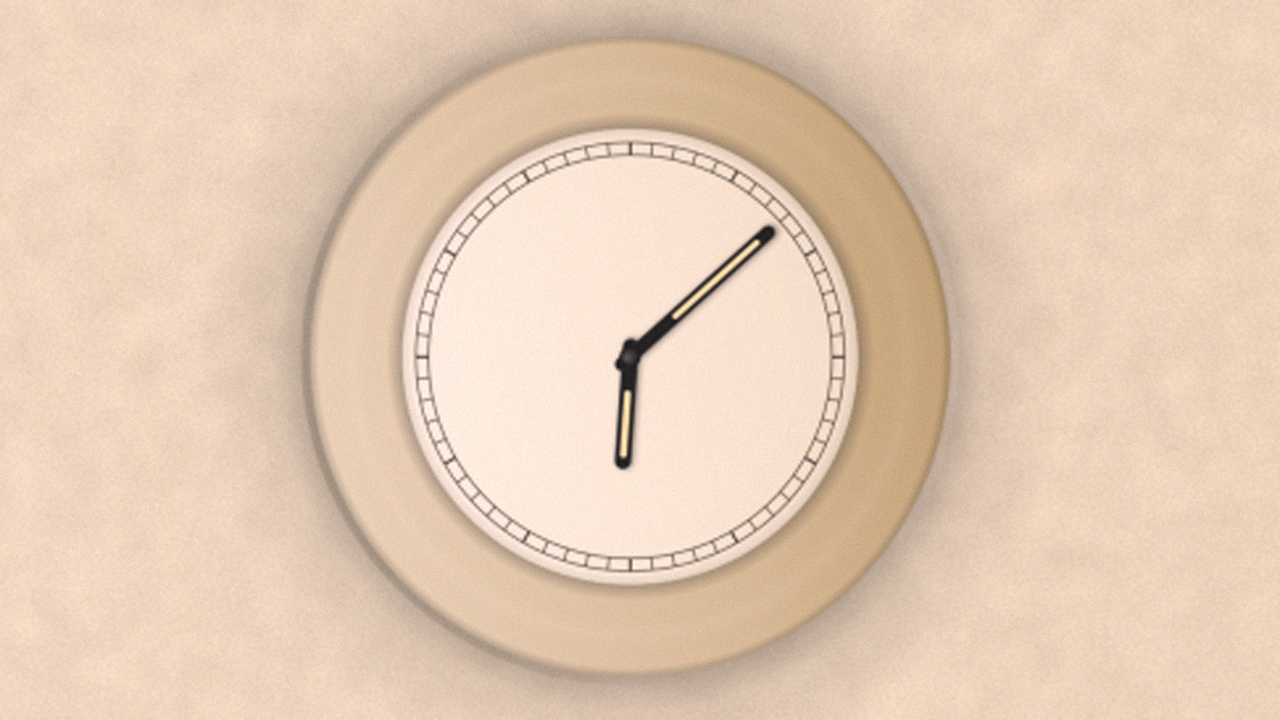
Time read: 6.08
